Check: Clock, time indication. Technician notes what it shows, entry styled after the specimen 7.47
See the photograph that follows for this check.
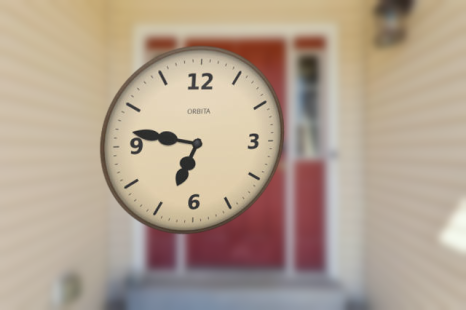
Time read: 6.47
